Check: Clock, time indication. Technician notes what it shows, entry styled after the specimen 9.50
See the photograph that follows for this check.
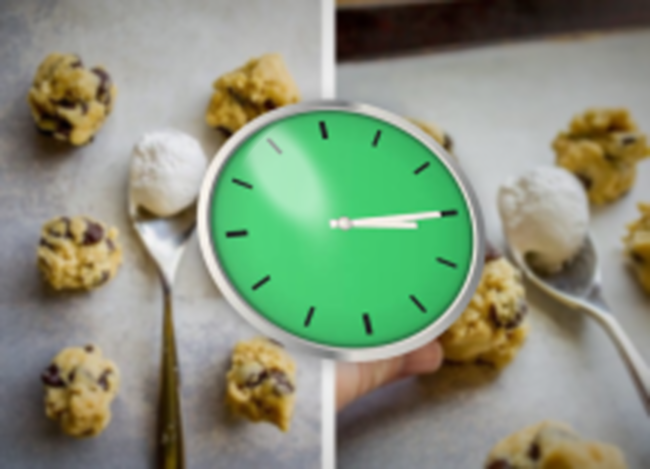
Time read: 3.15
